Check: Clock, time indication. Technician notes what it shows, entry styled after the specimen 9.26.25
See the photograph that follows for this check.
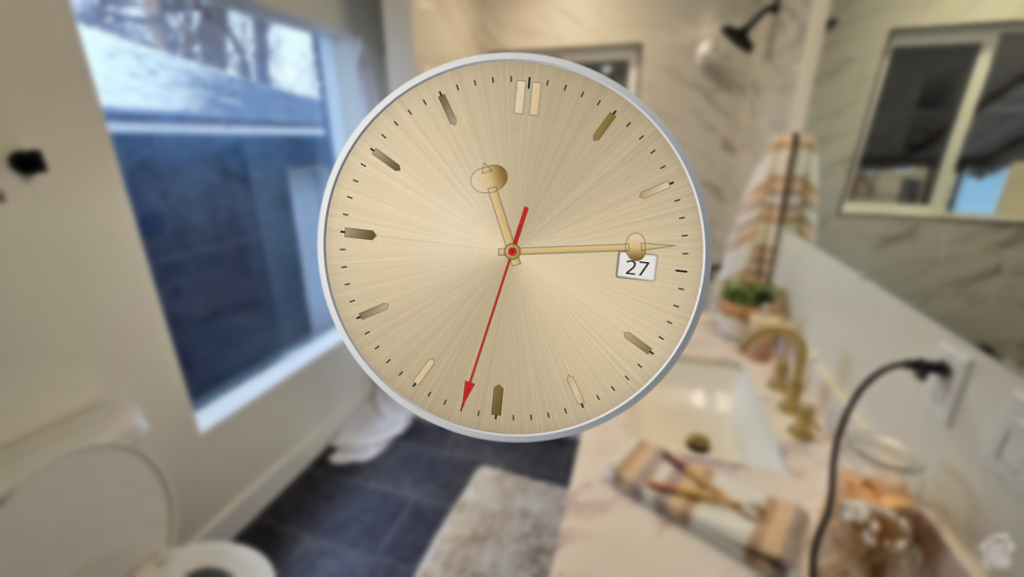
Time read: 11.13.32
